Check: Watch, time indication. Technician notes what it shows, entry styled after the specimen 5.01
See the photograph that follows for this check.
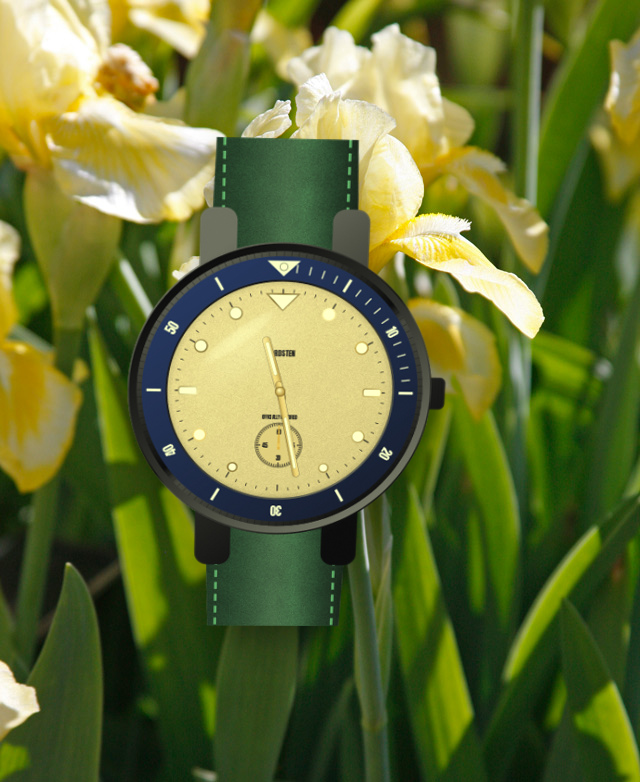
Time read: 11.28
